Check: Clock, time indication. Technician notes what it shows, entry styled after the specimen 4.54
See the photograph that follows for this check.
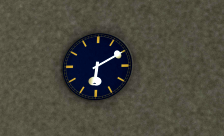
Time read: 6.10
